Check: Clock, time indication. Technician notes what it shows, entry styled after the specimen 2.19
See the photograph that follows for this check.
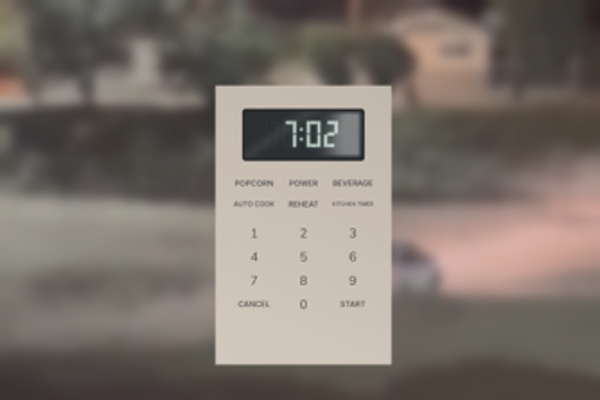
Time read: 7.02
